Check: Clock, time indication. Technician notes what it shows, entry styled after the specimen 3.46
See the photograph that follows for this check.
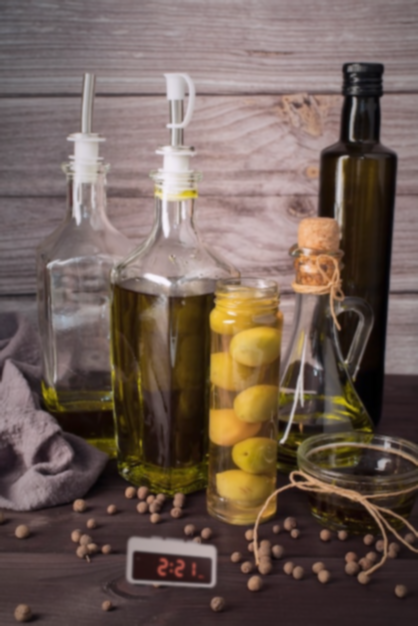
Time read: 2.21
